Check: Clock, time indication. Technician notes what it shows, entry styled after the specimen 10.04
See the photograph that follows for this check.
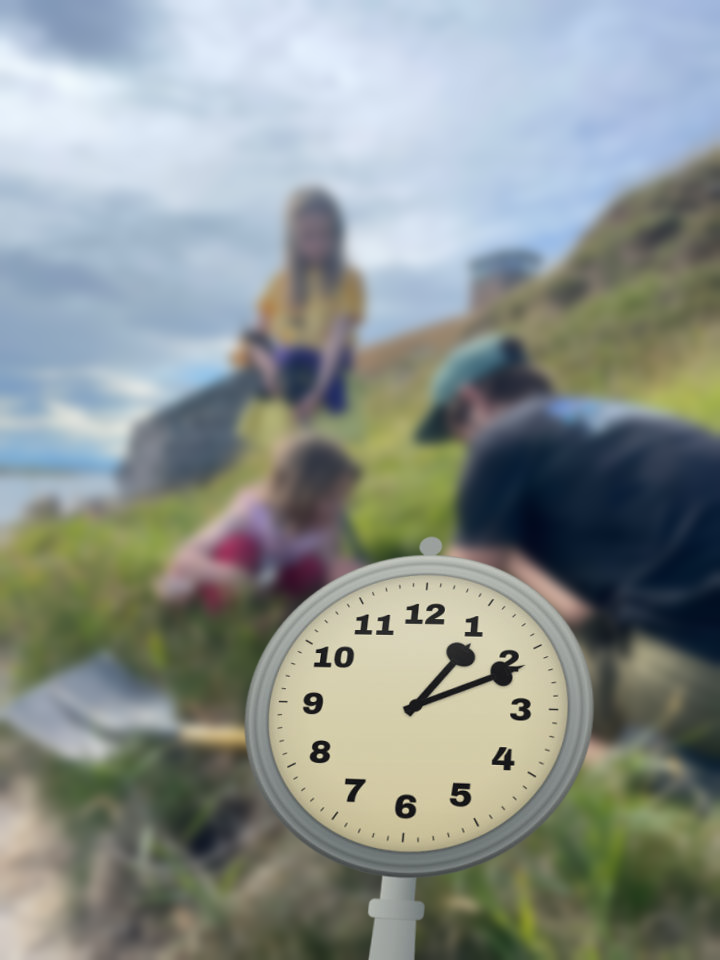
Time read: 1.11
